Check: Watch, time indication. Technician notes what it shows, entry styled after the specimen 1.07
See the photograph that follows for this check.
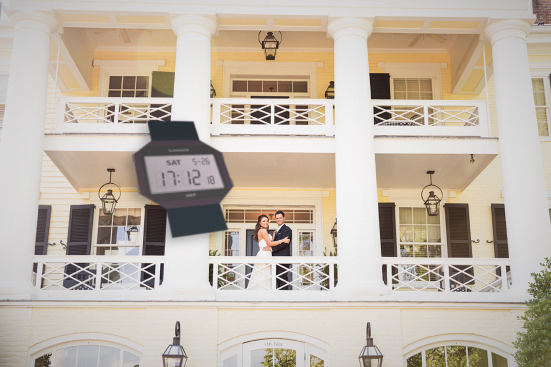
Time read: 17.12
